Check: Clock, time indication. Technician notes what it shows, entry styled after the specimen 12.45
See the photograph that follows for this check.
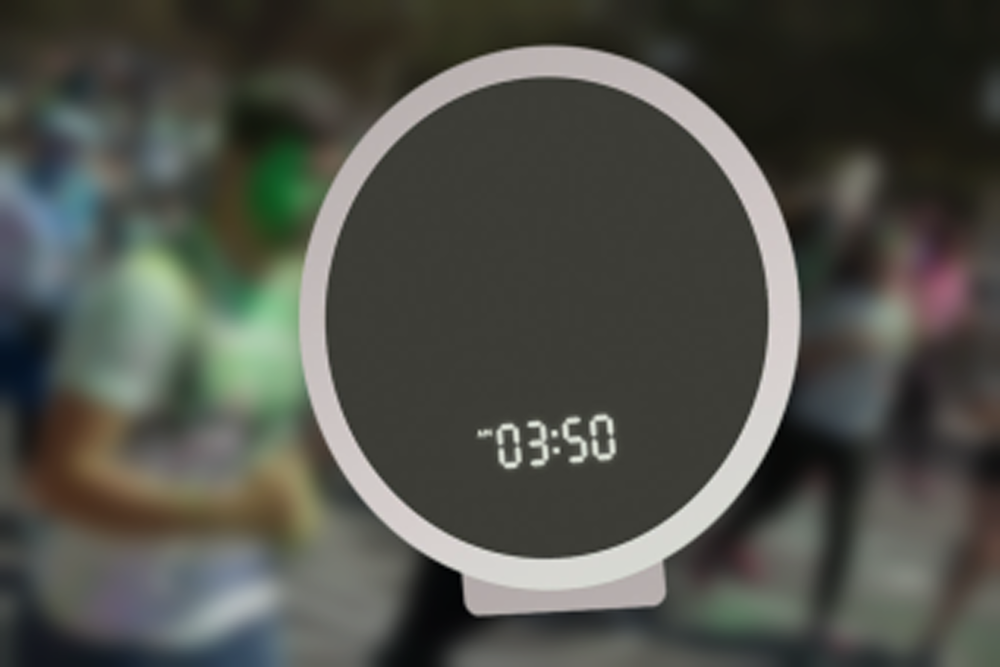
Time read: 3.50
